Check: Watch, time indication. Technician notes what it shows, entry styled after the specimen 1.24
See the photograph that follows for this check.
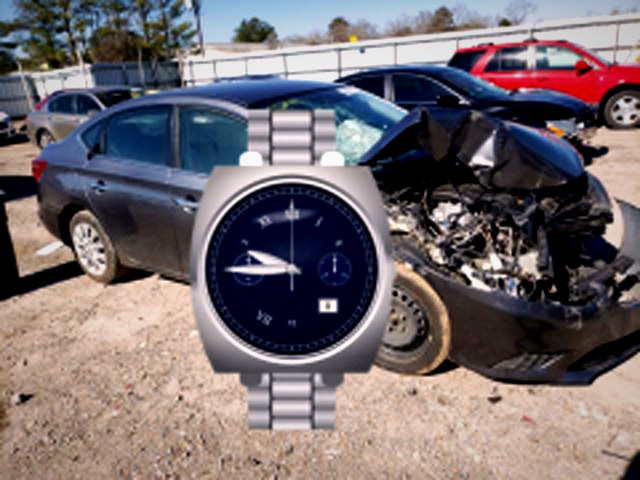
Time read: 9.45
